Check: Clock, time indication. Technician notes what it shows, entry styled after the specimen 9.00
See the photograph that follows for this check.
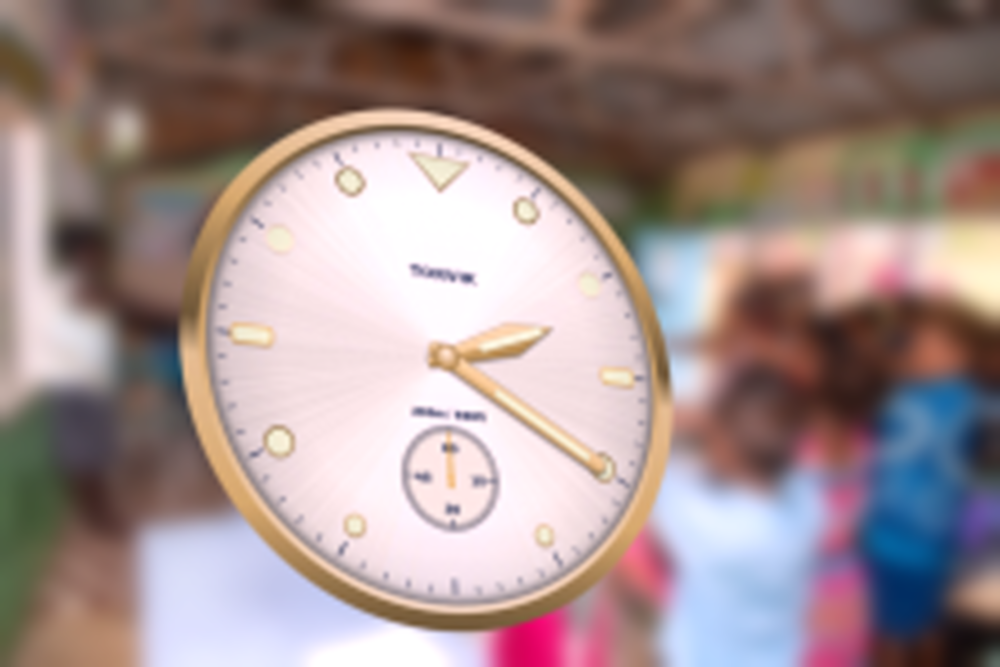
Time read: 2.20
